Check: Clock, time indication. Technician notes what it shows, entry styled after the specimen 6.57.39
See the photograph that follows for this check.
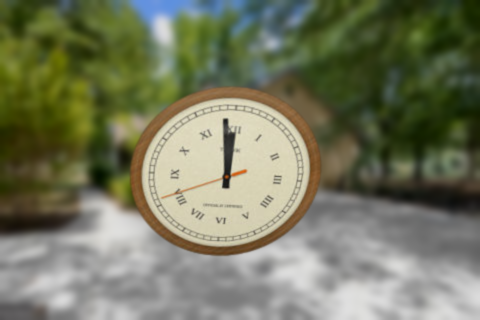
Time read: 11.58.41
